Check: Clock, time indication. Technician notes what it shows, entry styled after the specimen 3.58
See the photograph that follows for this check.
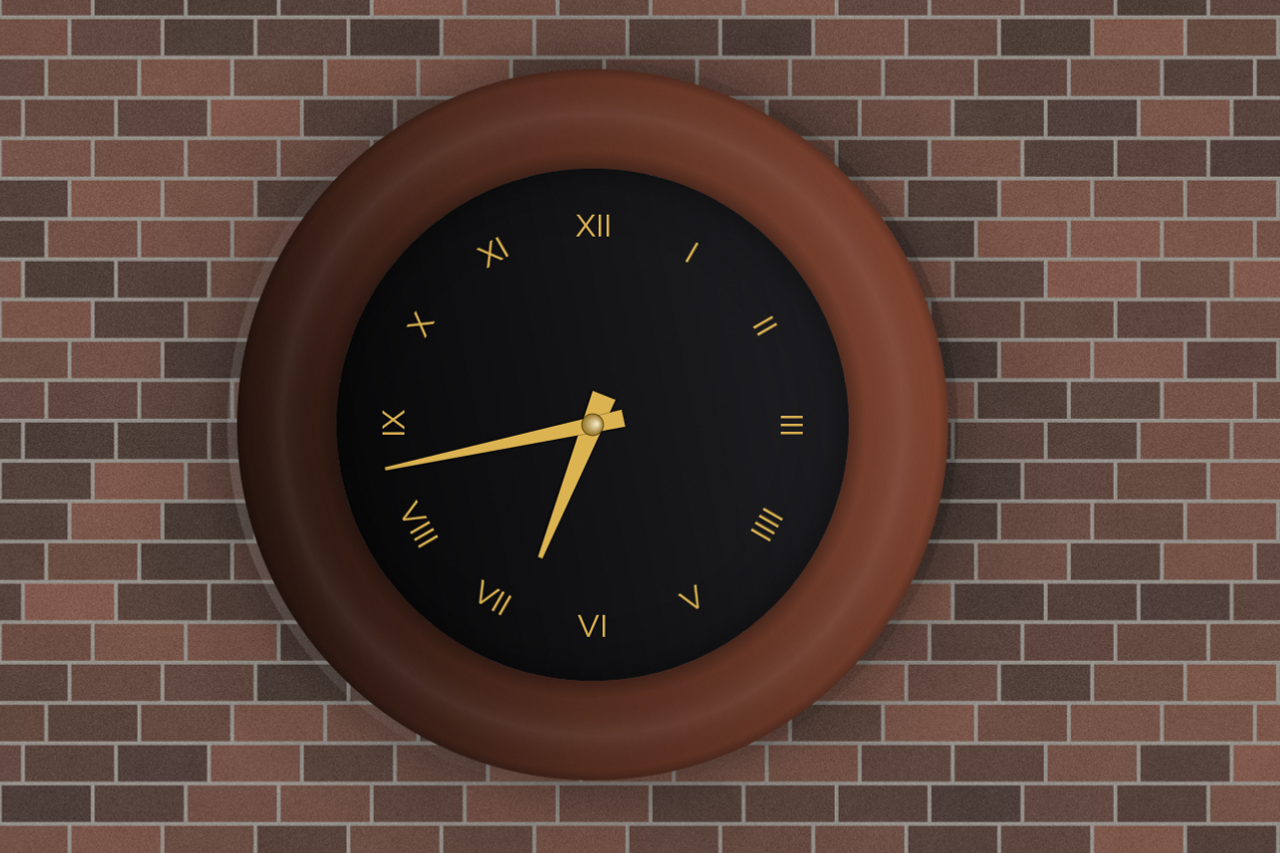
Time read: 6.43
